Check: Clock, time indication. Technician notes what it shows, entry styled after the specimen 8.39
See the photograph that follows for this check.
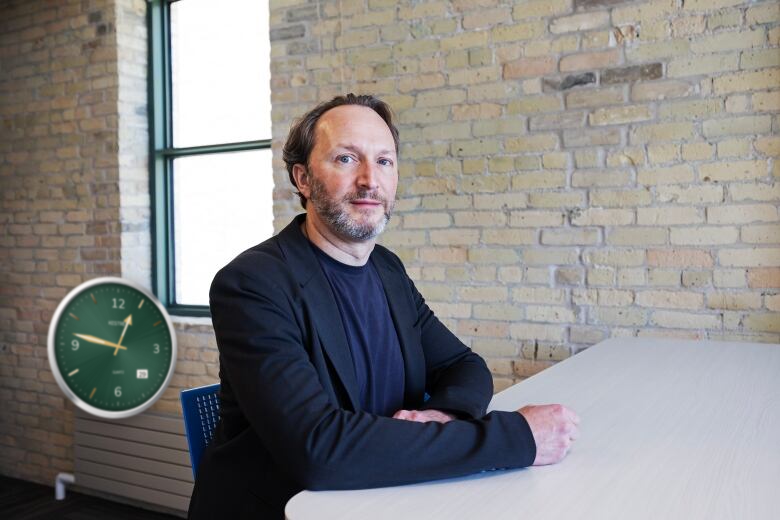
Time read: 12.47
